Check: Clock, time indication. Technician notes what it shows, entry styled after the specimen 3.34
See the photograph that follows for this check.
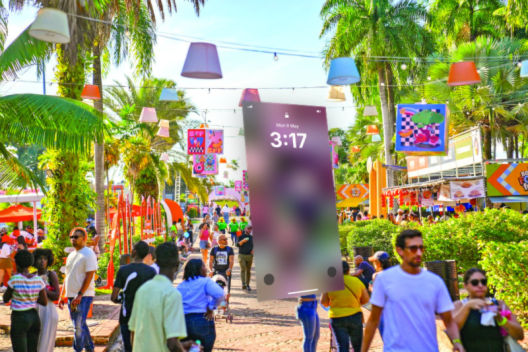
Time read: 3.17
